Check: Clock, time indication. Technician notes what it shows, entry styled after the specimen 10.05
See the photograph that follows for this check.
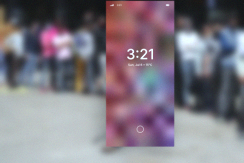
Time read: 3.21
